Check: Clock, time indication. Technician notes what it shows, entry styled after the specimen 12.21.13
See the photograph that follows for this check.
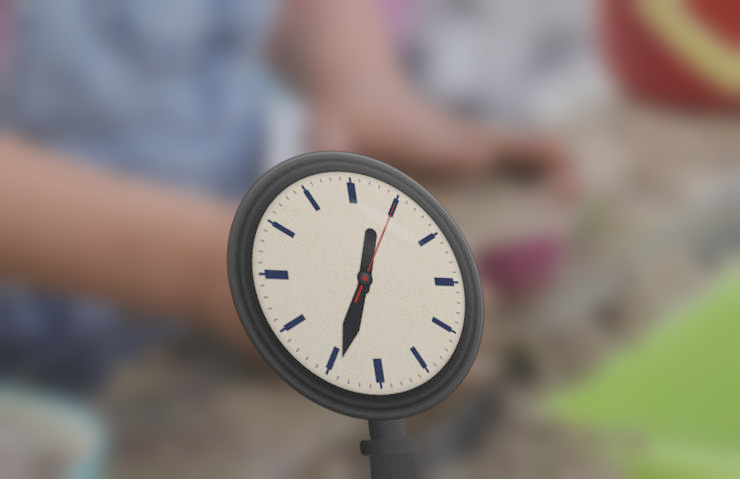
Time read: 12.34.05
